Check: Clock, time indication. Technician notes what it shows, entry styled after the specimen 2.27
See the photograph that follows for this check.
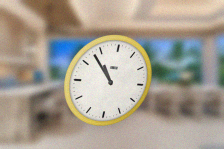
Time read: 10.53
